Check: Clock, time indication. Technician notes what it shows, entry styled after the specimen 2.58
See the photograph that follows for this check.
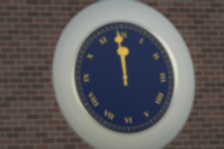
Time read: 11.59
